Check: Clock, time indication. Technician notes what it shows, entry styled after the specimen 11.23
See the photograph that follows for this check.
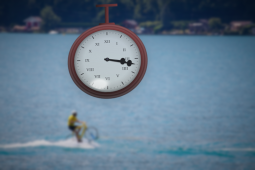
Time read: 3.17
